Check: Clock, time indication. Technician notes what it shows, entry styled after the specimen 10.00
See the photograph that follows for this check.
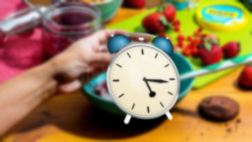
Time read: 5.16
